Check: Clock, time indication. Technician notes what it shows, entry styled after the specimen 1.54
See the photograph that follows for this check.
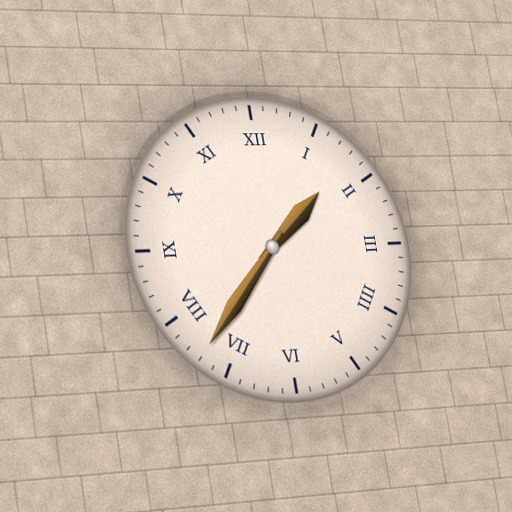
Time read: 1.37
